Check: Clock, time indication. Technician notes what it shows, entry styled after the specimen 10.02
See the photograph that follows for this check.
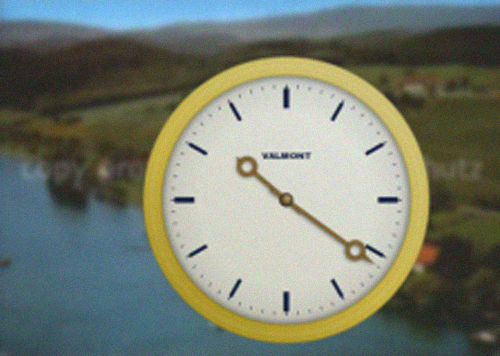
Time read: 10.21
